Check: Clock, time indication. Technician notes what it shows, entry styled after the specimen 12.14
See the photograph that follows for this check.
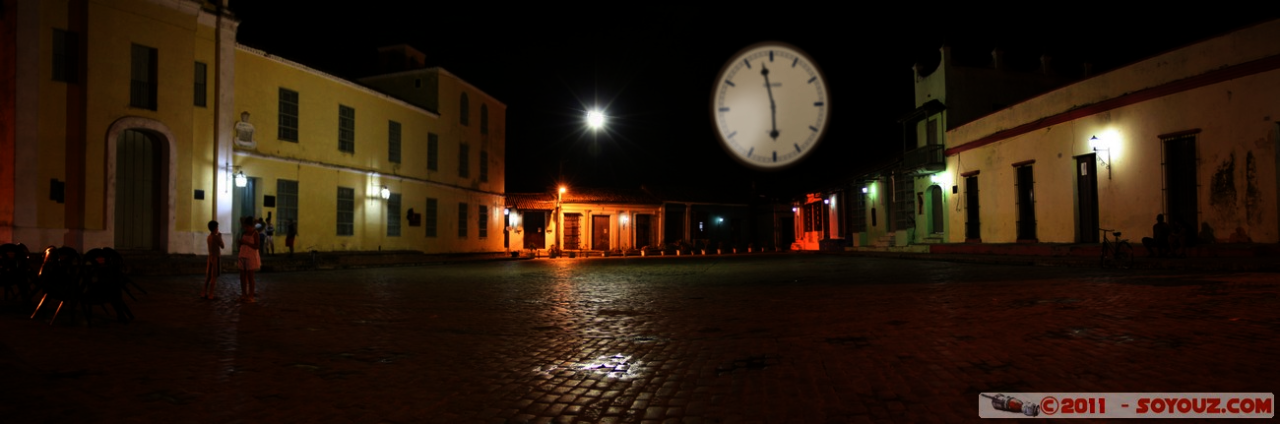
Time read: 5.58
